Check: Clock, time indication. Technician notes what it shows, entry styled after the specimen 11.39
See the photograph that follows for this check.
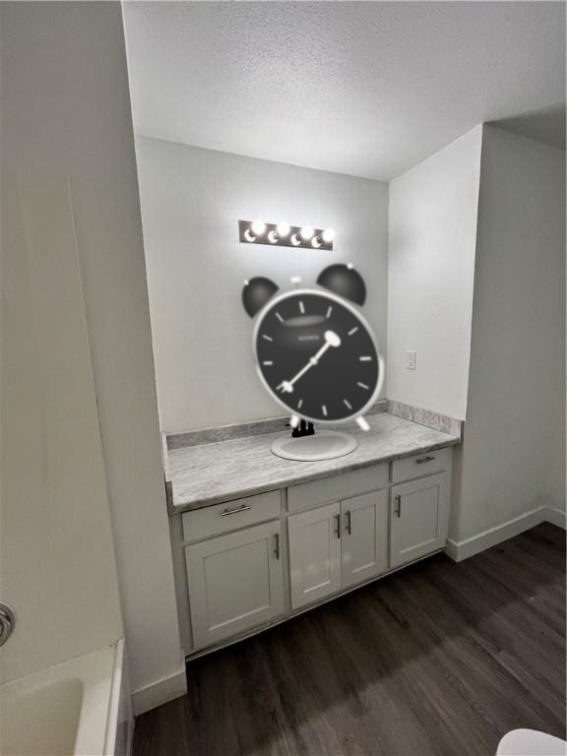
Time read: 1.39
